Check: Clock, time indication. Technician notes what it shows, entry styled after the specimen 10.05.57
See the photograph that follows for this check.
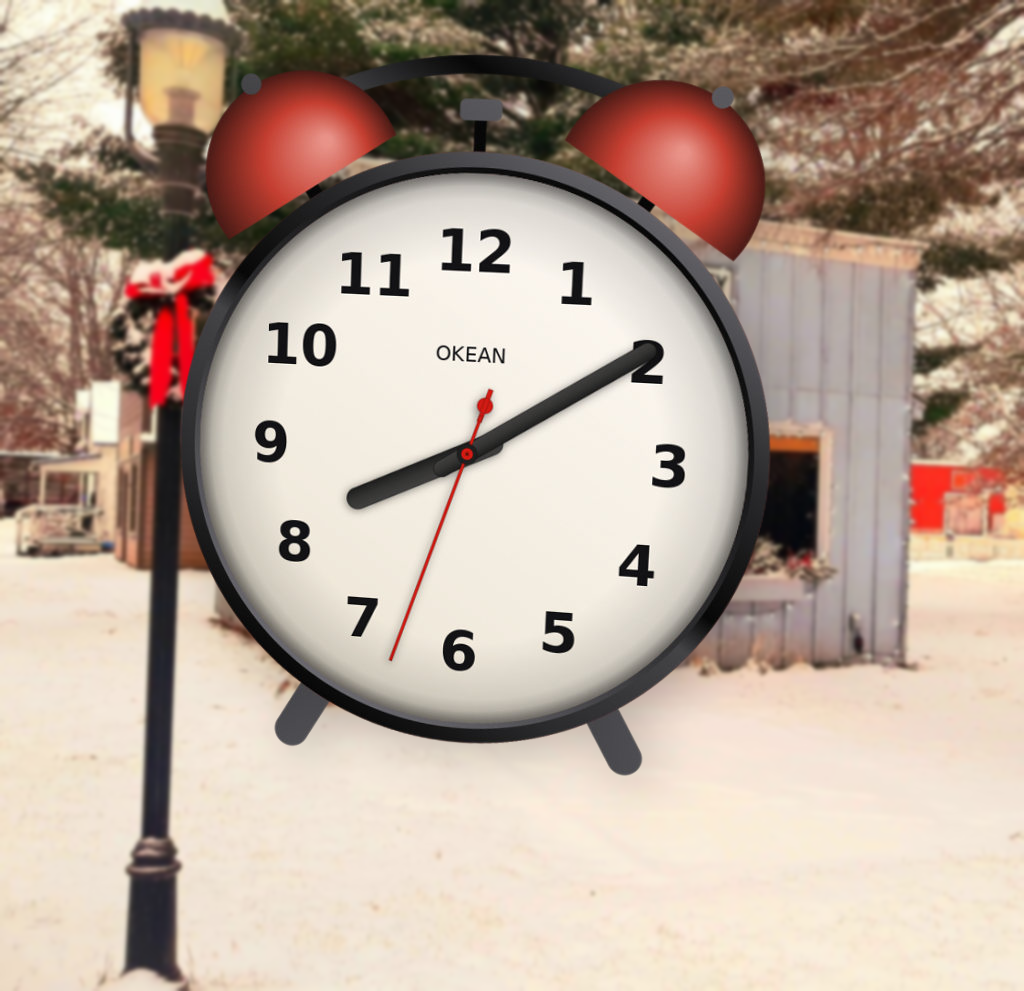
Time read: 8.09.33
